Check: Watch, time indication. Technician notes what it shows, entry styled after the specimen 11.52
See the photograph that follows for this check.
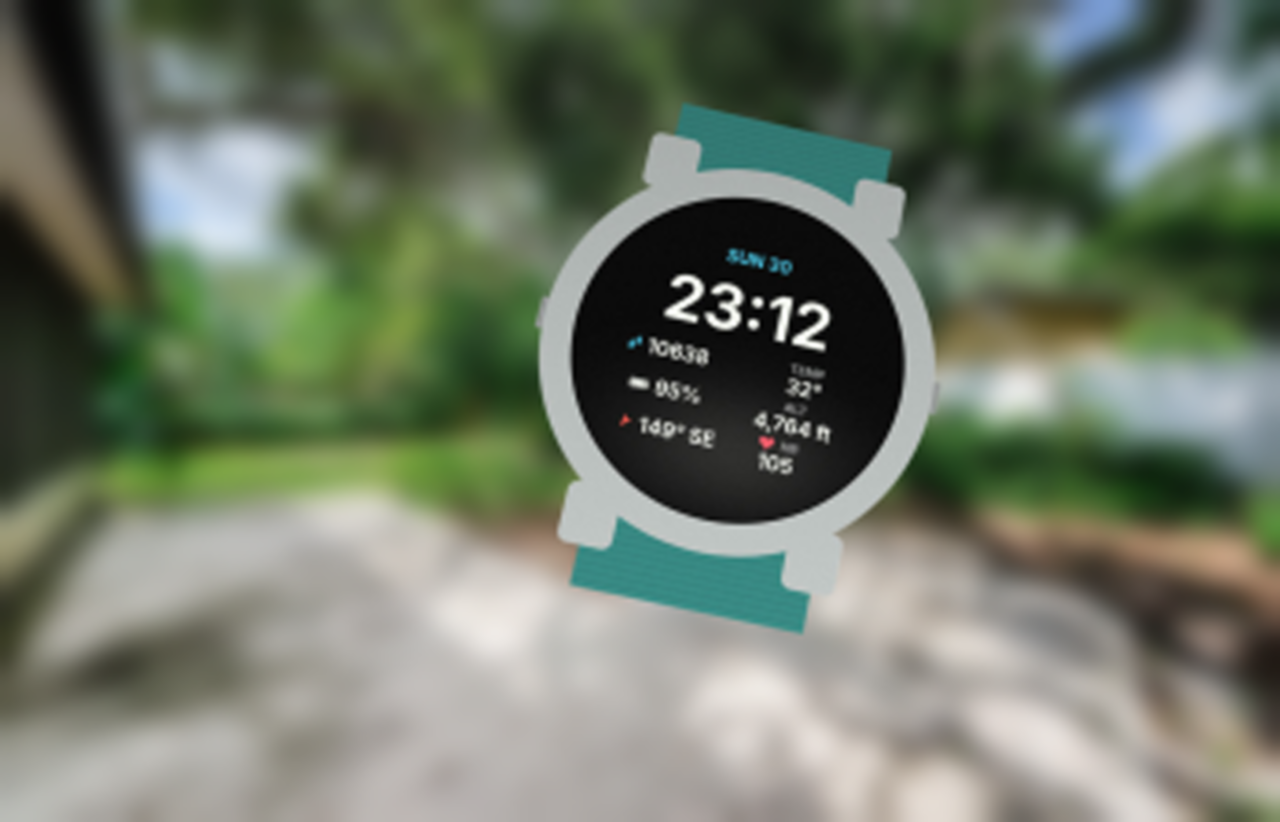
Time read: 23.12
